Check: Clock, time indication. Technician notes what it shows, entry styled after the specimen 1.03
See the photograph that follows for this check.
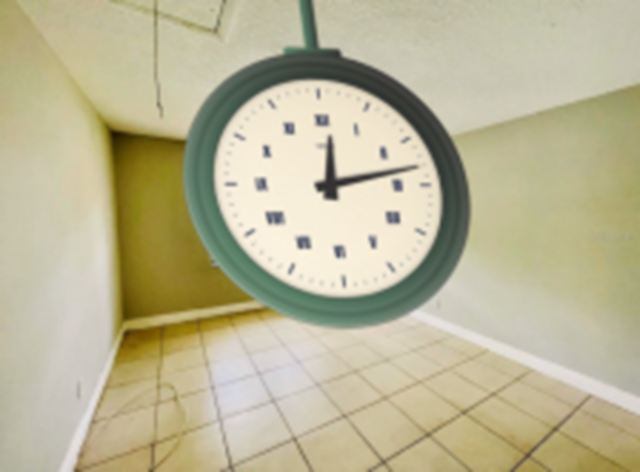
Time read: 12.13
